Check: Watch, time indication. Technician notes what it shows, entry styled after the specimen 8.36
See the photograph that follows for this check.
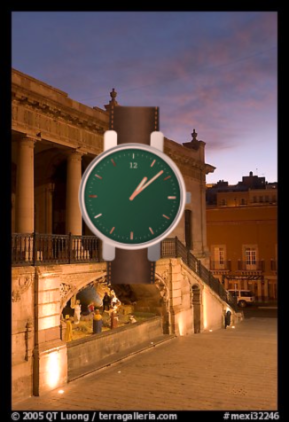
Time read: 1.08
